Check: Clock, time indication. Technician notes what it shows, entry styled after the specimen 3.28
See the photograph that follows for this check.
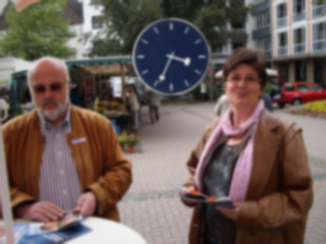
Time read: 3.34
